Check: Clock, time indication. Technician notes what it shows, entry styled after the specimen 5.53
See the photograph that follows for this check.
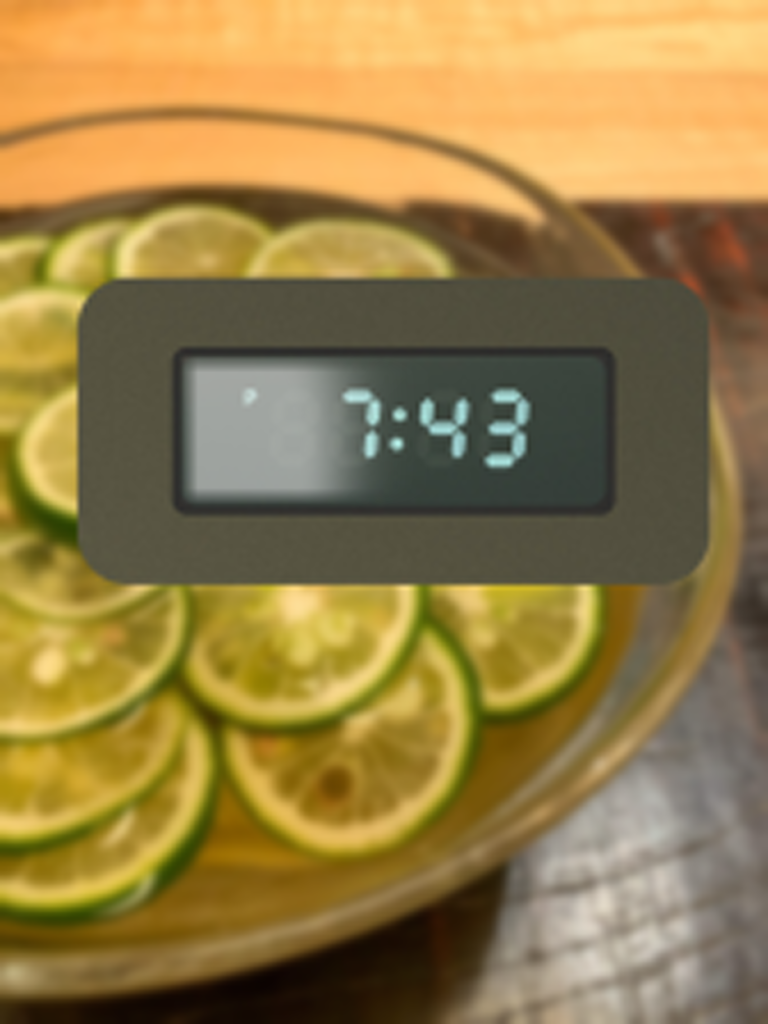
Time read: 7.43
